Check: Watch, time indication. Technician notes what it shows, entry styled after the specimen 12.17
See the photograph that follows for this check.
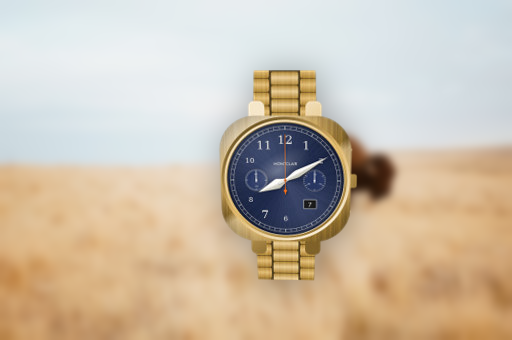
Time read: 8.10
